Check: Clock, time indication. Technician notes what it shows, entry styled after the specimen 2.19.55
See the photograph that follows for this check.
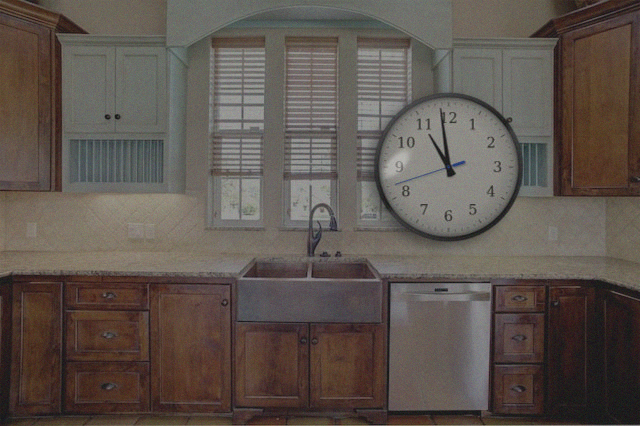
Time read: 10.58.42
